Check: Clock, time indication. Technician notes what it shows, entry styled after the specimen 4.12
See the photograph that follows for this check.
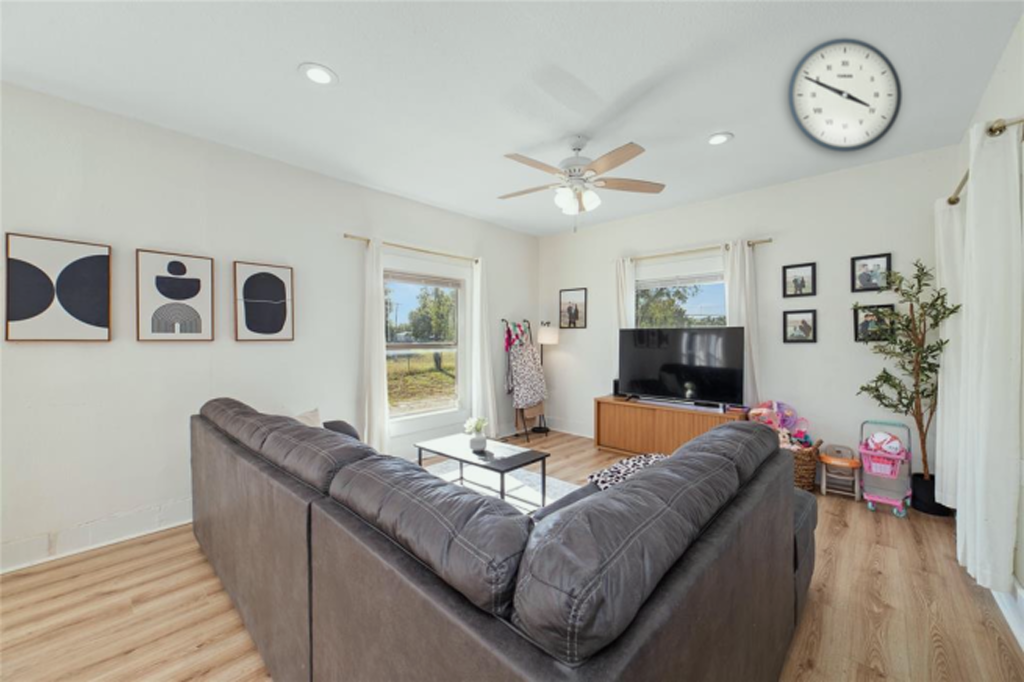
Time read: 3.49
